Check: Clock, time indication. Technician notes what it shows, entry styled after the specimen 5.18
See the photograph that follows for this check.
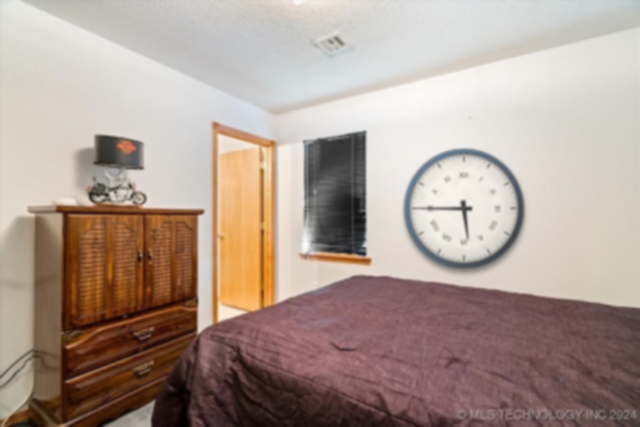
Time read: 5.45
